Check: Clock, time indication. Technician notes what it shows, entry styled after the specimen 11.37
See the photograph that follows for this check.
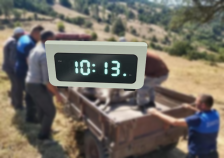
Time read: 10.13
